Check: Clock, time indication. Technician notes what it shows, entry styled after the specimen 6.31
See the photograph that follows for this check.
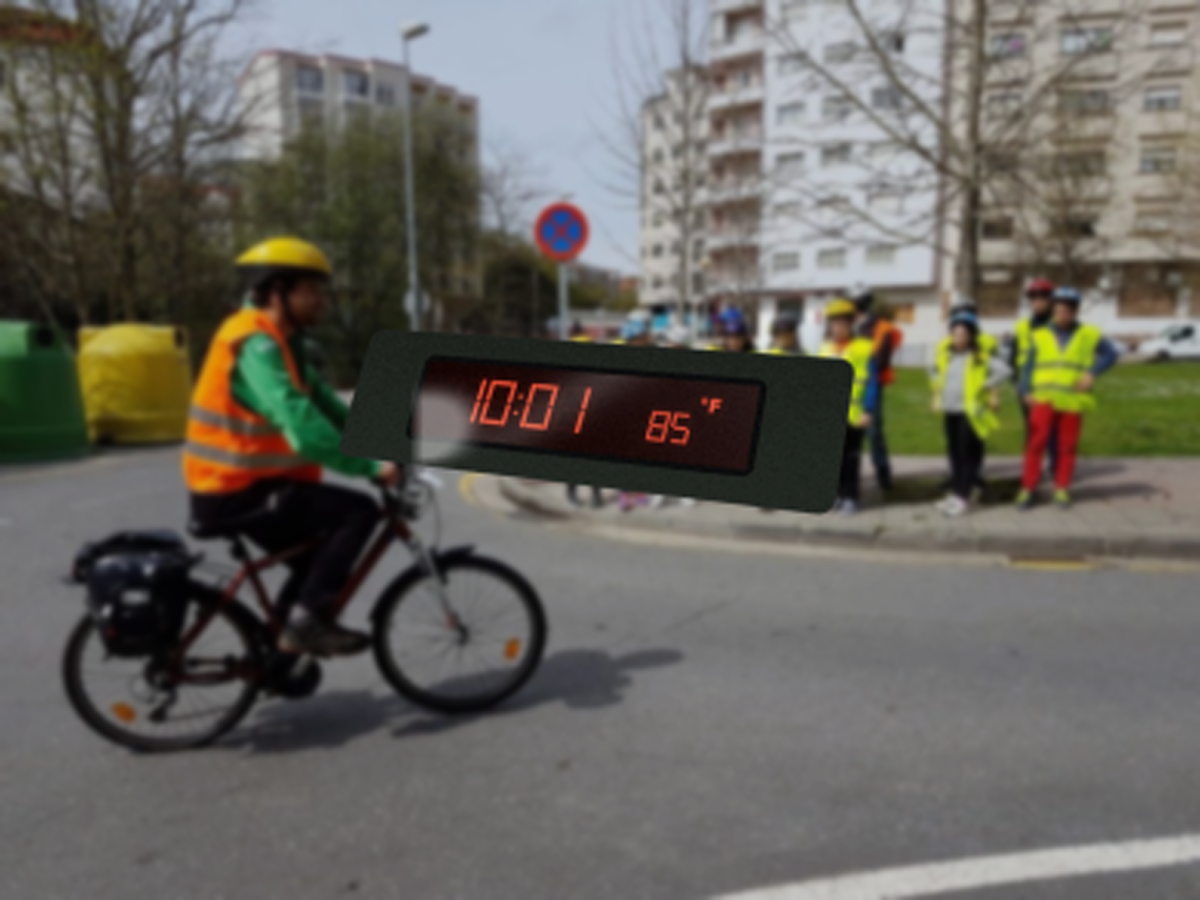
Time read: 10.01
